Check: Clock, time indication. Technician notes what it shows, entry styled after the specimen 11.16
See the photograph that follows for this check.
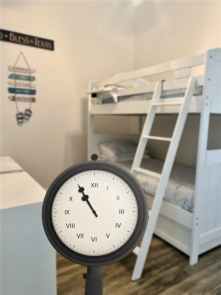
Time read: 10.55
